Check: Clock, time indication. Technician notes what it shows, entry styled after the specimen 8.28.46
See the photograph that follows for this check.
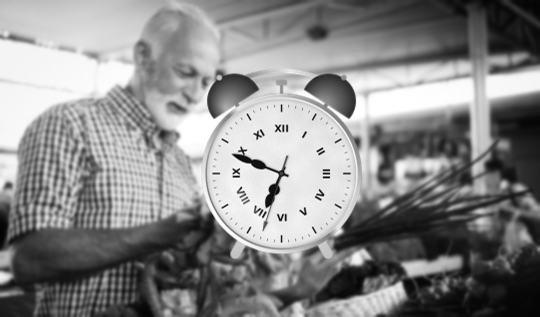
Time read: 6.48.33
